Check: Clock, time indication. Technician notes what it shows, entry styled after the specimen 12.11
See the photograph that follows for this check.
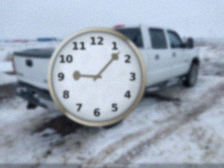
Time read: 9.07
